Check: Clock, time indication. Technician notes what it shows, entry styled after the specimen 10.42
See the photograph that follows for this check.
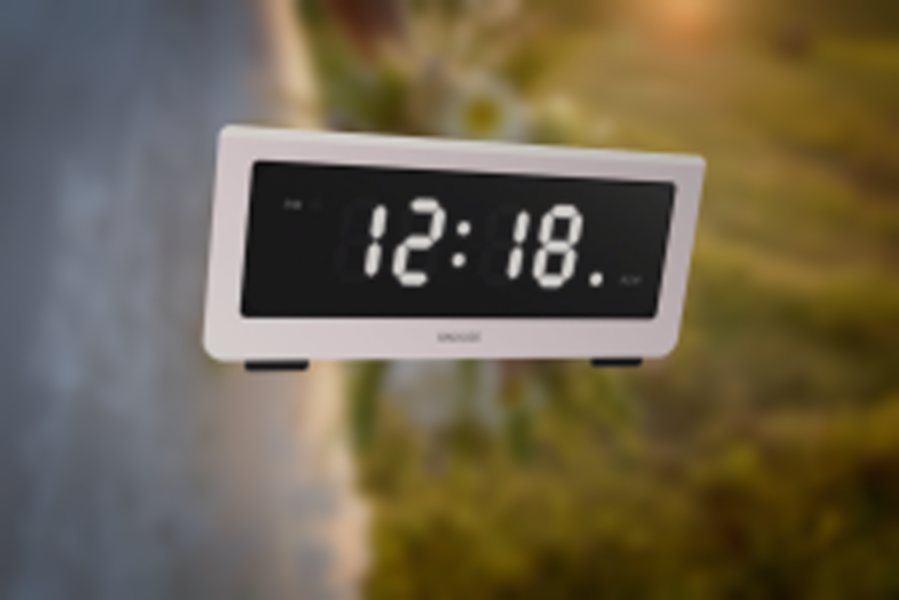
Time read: 12.18
